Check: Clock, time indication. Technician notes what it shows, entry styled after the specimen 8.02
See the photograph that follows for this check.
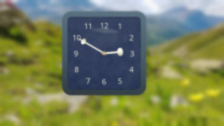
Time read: 2.50
